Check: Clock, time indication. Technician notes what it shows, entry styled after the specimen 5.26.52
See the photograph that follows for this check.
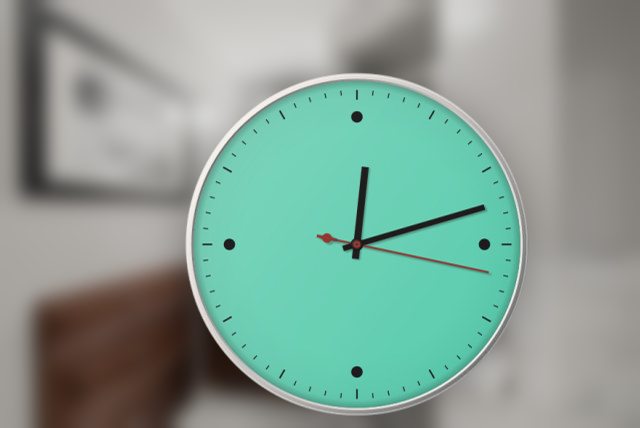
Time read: 12.12.17
